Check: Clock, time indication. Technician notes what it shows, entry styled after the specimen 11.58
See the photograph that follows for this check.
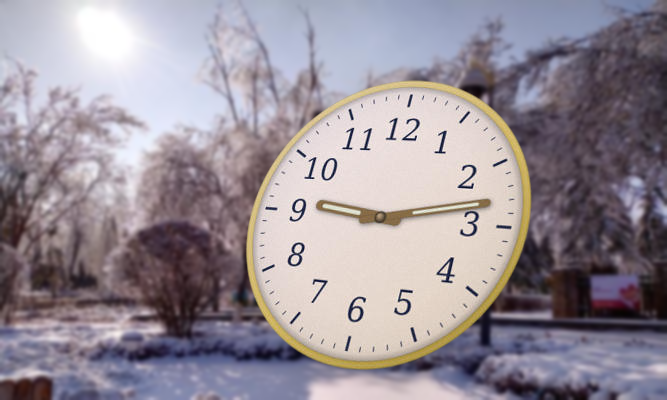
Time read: 9.13
